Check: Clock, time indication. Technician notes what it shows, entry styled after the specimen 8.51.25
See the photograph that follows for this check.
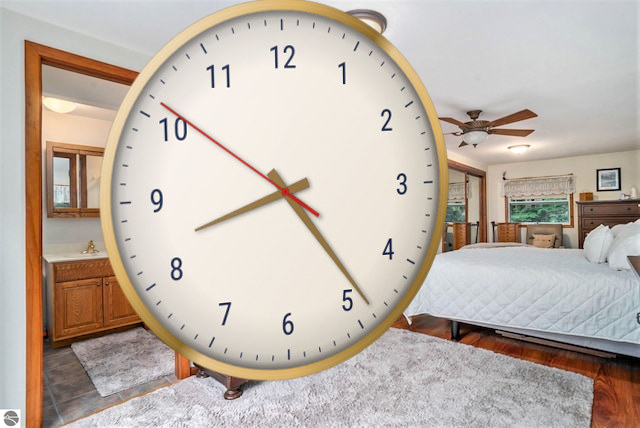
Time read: 8.23.51
